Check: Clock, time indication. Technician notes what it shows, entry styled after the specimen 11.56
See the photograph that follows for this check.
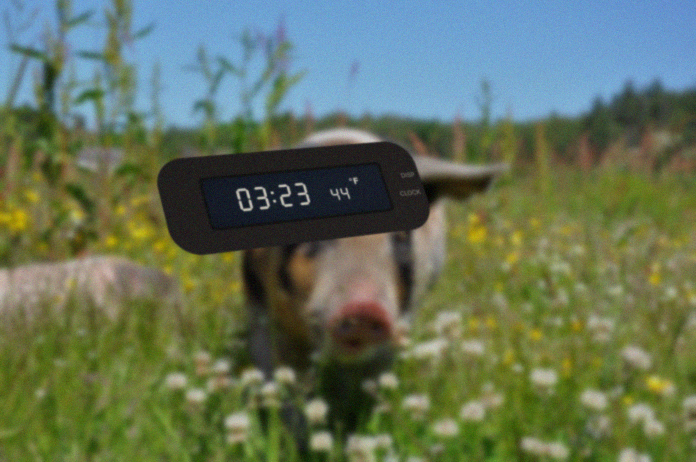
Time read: 3.23
